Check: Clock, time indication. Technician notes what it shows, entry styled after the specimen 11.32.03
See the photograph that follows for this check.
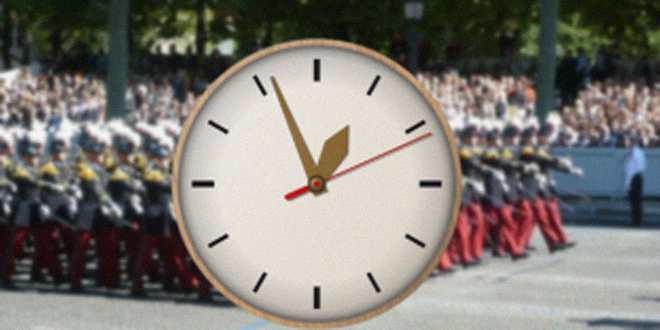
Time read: 12.56.11
